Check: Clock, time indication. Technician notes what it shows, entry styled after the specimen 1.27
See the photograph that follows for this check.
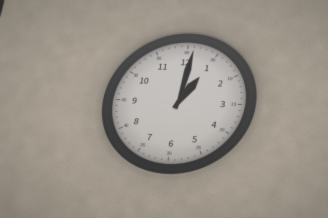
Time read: 1.01
